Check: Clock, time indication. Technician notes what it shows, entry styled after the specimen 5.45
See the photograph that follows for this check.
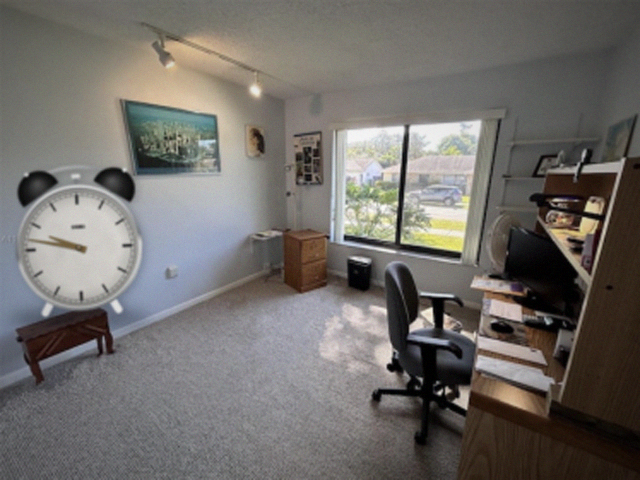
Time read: 9.47
